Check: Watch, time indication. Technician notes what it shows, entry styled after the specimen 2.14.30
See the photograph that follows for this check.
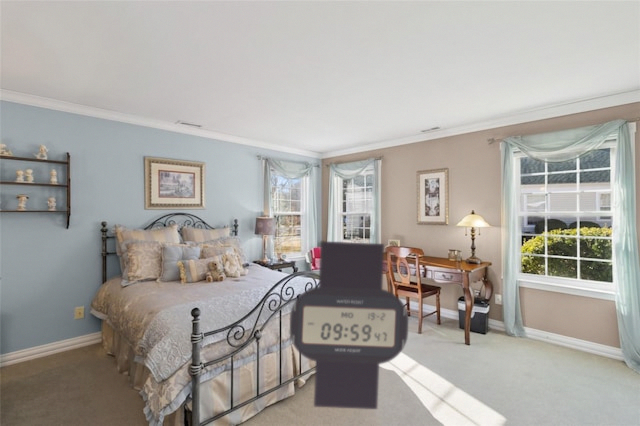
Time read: 9.59.47
